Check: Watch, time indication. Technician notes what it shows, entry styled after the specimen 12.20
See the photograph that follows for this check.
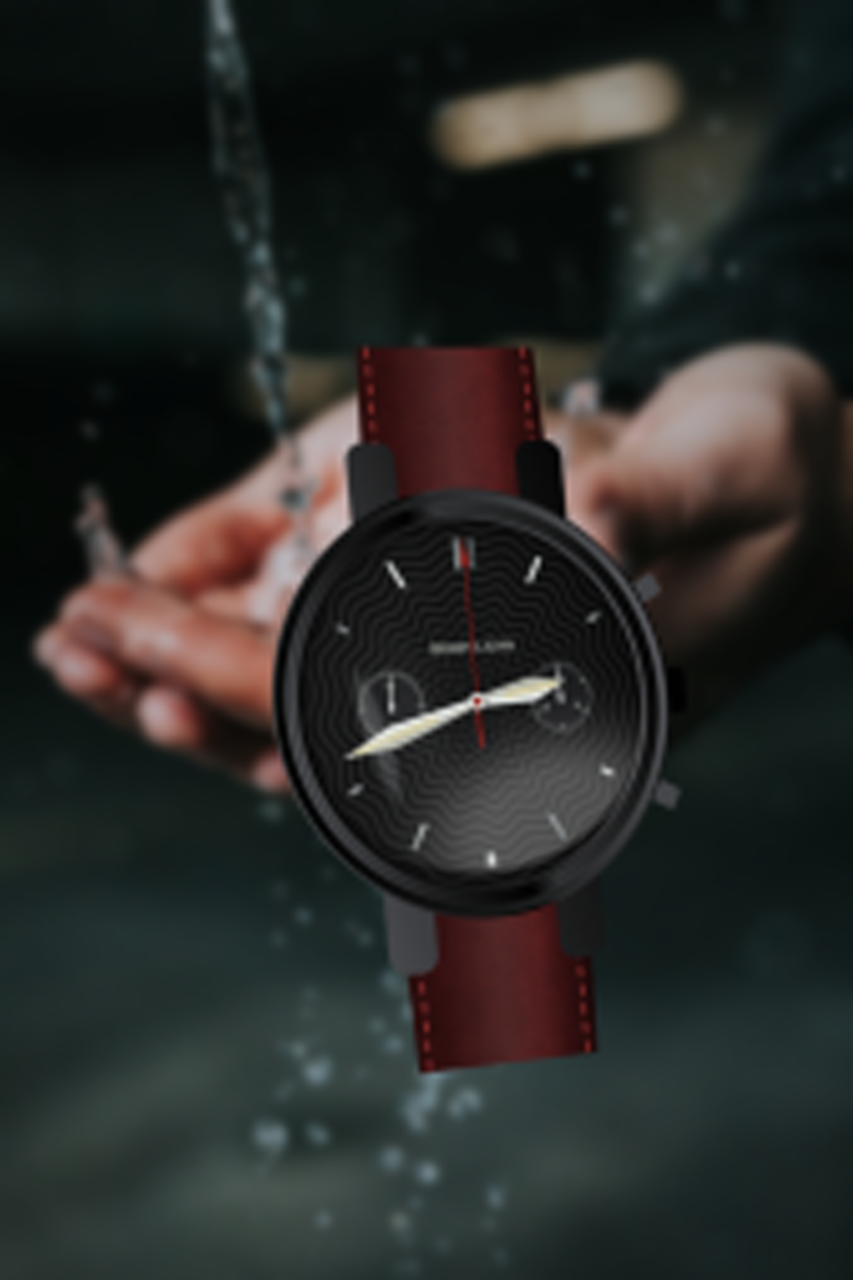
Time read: 2.42
